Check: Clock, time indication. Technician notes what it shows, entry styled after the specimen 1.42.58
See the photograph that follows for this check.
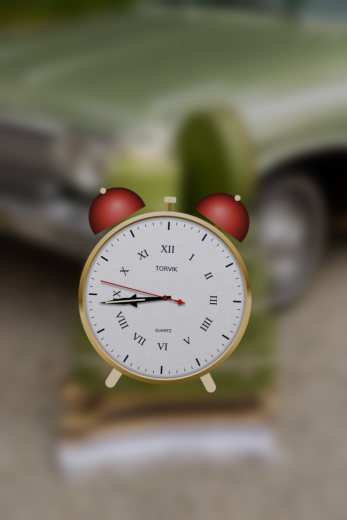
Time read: 8.43.47
